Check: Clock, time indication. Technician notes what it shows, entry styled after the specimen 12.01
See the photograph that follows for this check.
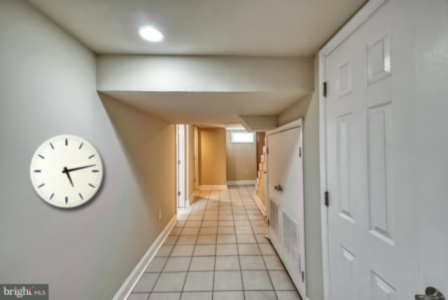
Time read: 5.13
